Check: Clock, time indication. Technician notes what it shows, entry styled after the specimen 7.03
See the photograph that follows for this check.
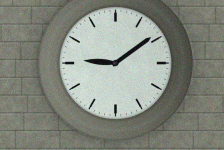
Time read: 9.09
